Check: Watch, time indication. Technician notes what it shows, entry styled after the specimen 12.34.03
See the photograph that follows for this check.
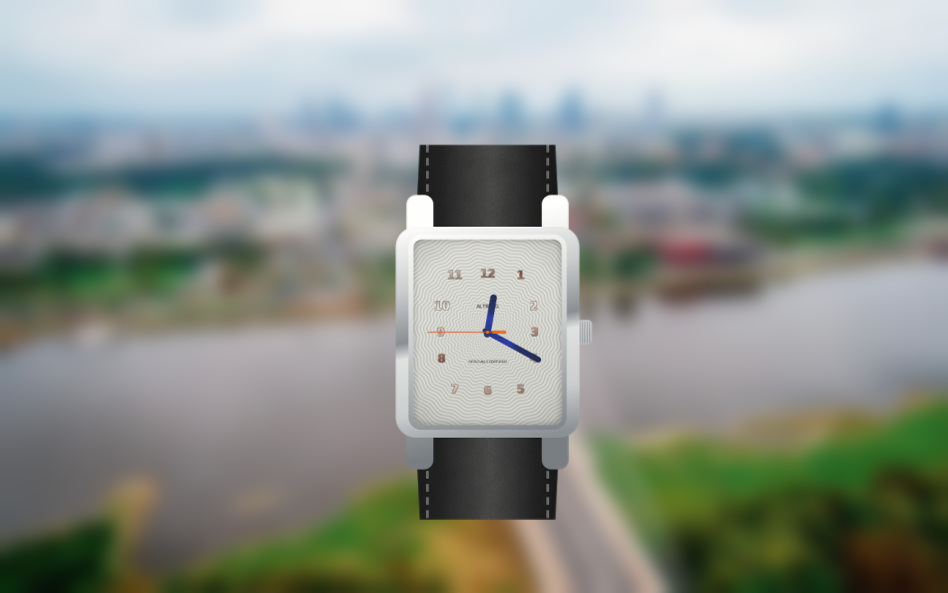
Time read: 12.19.45
